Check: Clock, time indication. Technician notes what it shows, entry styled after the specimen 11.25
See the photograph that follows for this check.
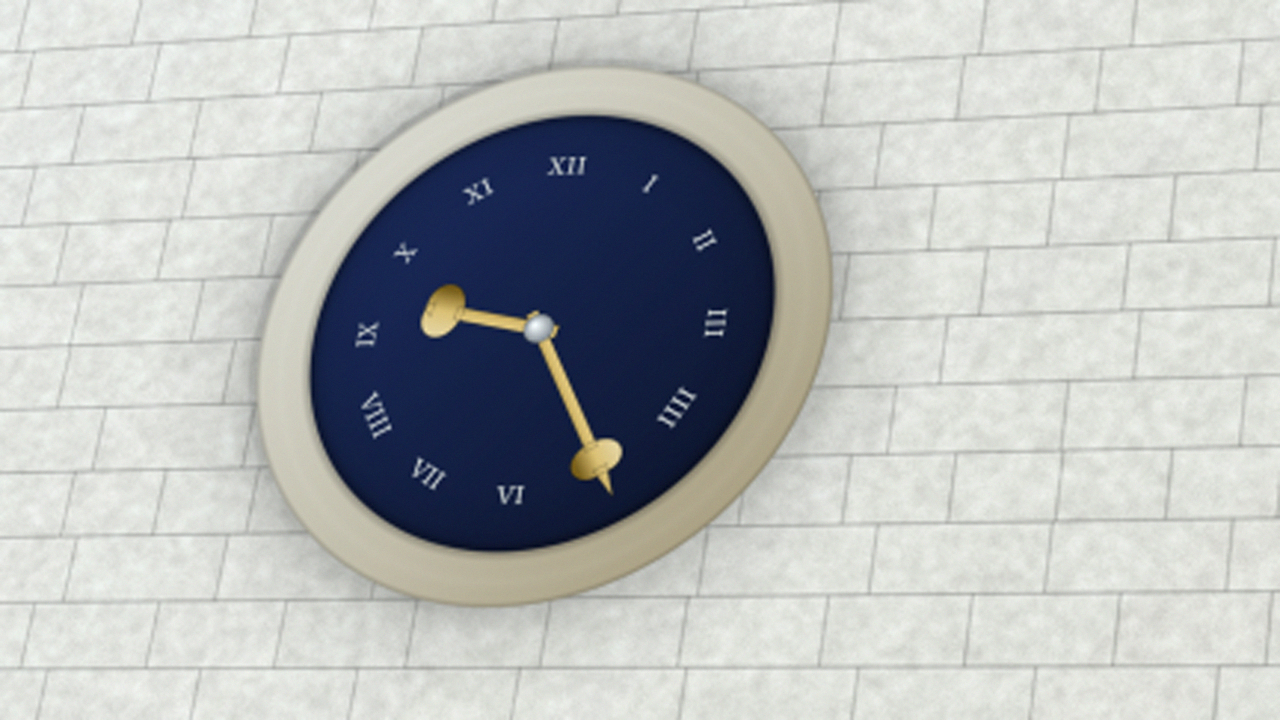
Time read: 9.25
